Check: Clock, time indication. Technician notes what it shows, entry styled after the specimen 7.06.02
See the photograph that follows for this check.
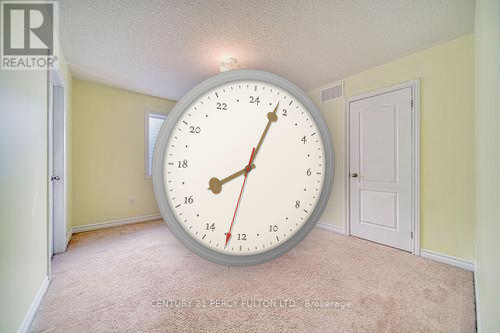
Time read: 16.03.32
